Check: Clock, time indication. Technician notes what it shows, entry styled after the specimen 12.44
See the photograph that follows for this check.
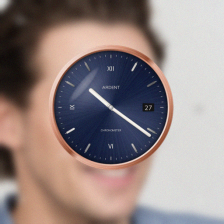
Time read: 10.21
